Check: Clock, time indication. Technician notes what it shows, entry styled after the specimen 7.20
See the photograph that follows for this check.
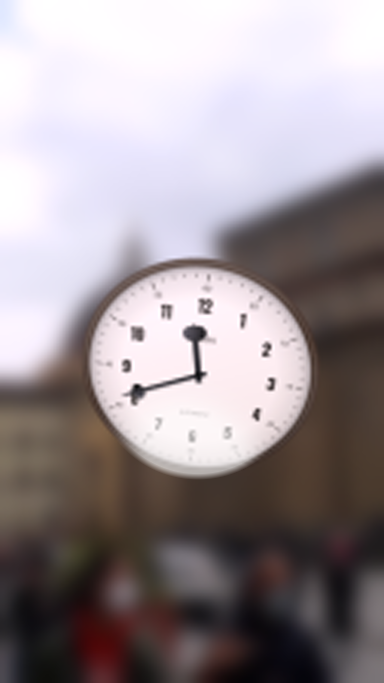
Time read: 11.41
